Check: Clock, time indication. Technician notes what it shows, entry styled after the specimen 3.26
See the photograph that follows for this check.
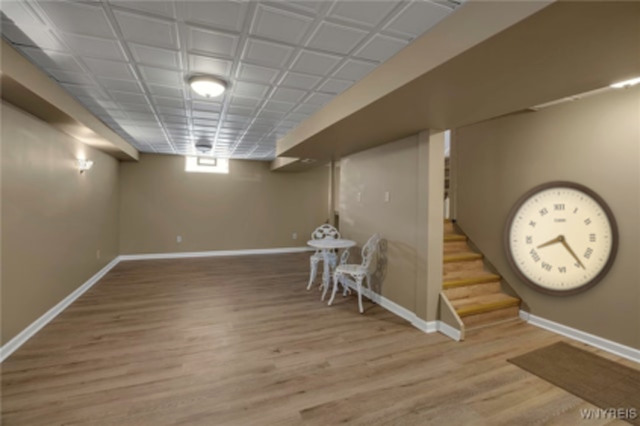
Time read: 8.24
